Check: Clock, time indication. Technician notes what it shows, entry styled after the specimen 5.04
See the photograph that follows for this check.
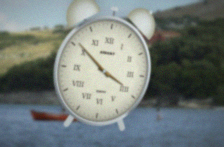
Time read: 3.51
